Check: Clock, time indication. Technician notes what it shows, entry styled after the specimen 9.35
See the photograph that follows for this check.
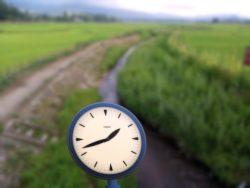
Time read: 1.42
